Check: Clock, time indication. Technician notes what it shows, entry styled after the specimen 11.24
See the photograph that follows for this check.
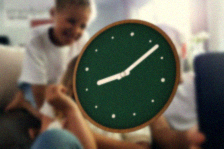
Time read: 8.07
